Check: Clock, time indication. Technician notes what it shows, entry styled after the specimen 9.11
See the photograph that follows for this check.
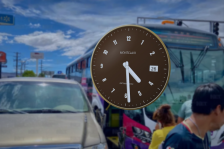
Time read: 4.29
